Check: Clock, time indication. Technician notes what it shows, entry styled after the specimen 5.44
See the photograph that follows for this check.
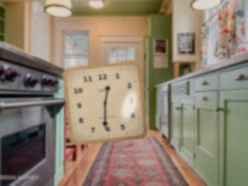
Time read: 12.31
